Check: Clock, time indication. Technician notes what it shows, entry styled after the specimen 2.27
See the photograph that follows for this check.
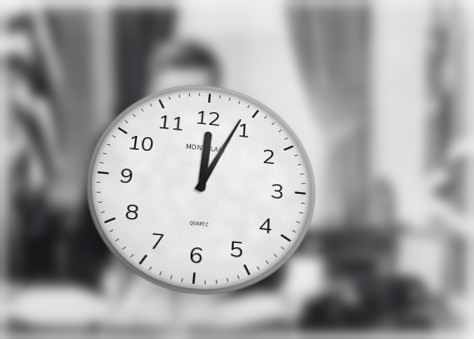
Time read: 12.04
